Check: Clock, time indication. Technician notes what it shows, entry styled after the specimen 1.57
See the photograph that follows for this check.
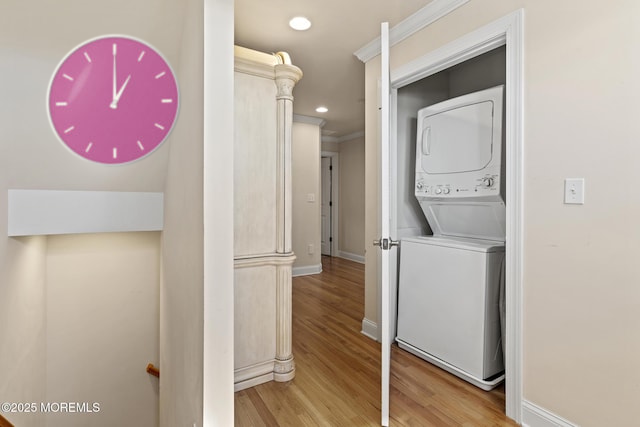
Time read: 1.00
